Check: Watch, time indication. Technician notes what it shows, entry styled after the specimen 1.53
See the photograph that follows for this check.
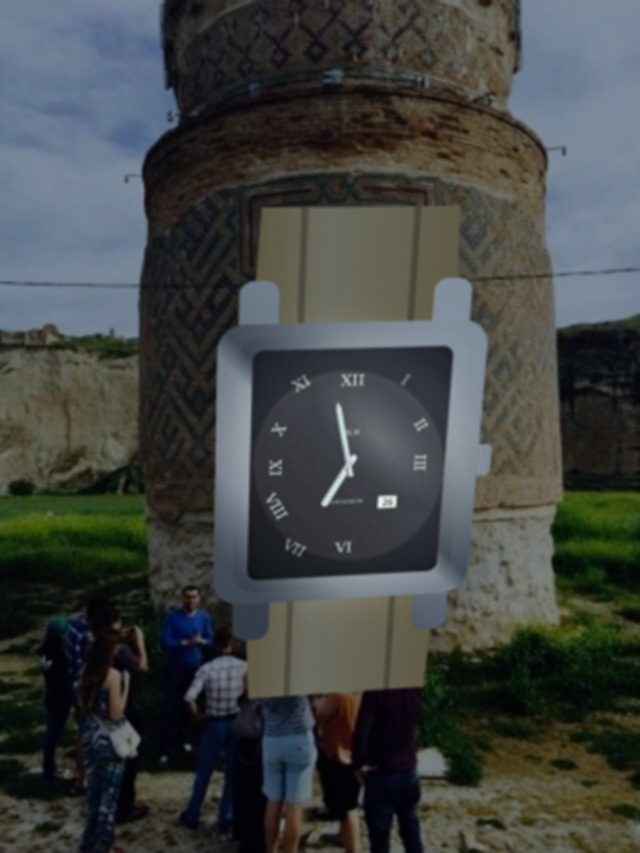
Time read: 6.58
